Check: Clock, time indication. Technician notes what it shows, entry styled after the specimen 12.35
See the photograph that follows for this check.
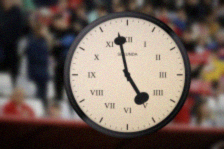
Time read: 4.58
